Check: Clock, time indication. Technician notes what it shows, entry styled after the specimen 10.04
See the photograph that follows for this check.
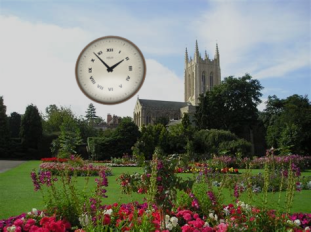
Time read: 1.53
